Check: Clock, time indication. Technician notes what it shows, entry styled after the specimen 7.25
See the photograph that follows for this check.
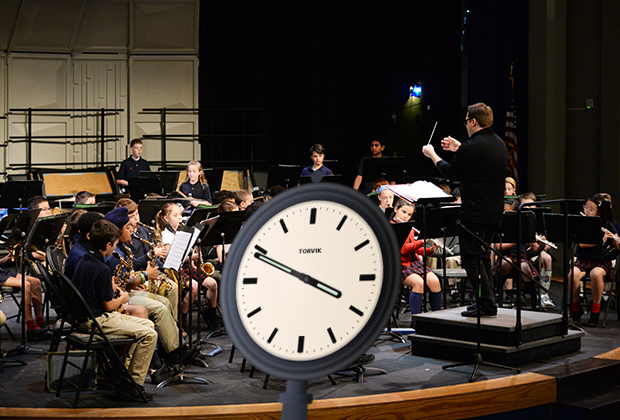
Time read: 3.49
